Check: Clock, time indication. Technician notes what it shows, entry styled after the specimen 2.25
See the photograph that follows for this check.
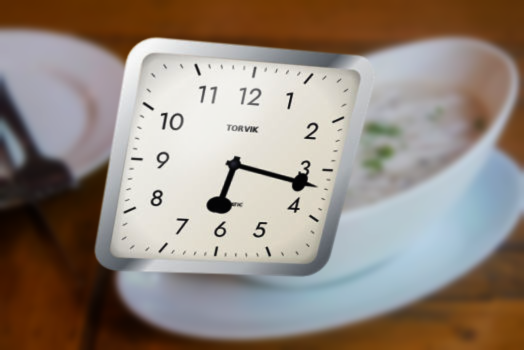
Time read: 6.17
